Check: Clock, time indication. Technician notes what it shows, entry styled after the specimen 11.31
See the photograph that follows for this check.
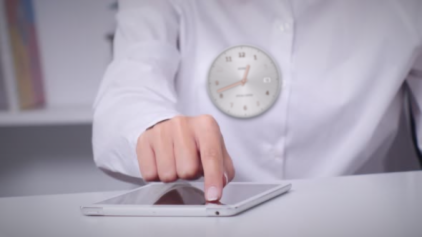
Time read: 12.42
